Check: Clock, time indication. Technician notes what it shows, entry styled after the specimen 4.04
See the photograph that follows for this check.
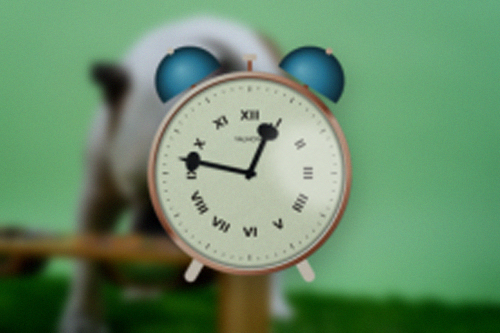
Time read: 12.47
